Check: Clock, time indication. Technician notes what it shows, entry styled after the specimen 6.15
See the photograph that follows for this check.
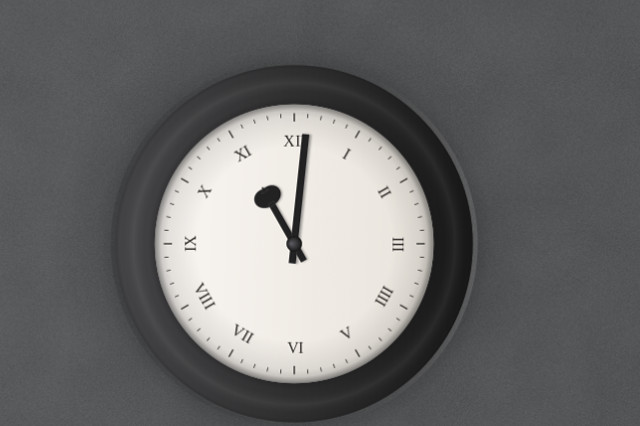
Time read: 11.01
